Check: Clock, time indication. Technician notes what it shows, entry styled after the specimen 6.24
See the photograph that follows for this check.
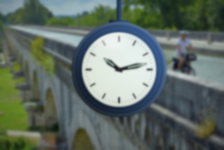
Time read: 10.13
